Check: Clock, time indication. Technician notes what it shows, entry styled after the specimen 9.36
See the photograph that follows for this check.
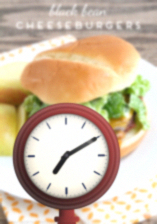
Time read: 7.10
